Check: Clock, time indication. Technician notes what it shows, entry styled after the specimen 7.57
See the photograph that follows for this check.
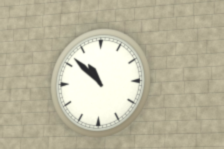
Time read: 10.52
